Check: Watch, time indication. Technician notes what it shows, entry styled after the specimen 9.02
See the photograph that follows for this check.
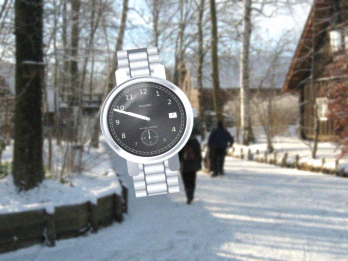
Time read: 9.49
